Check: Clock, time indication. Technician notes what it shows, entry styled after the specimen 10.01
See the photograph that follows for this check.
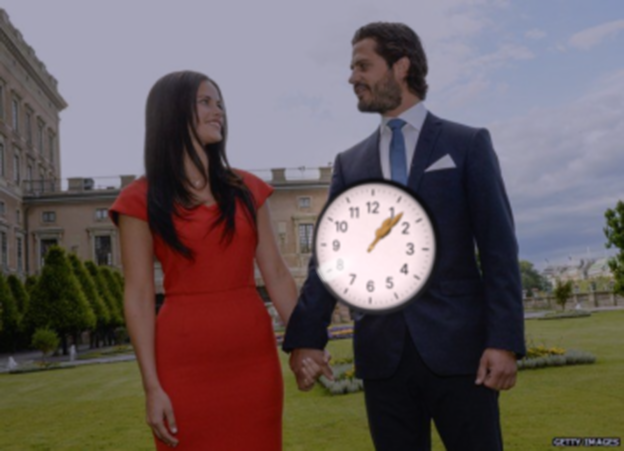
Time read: 1.07
